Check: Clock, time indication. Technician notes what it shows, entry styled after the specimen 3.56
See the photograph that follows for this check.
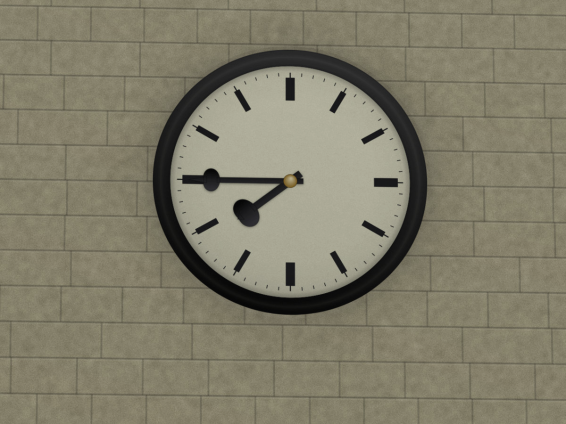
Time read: 7.45
